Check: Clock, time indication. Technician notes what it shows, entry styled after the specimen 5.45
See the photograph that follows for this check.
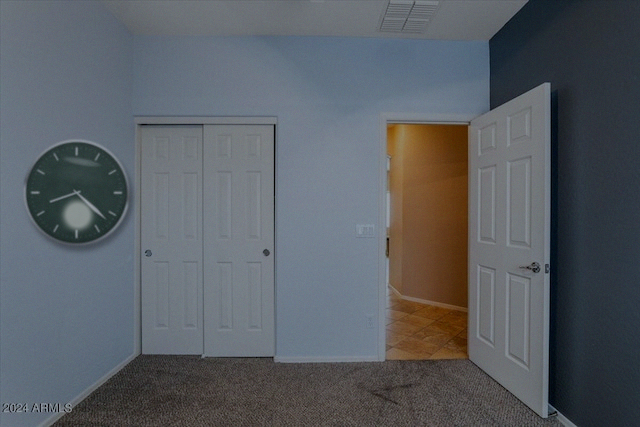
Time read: 8.22
